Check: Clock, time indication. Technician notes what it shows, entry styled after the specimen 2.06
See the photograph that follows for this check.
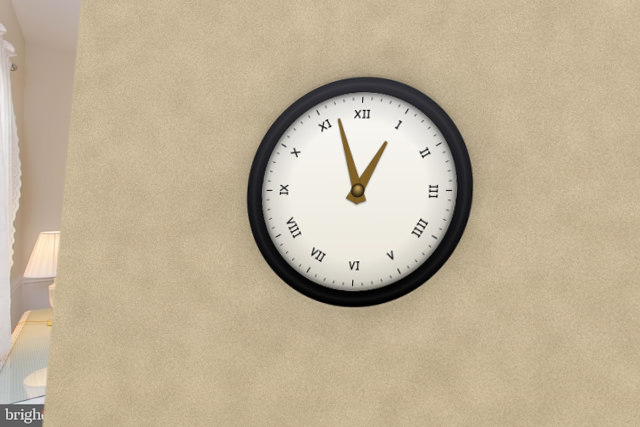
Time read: 12.57
